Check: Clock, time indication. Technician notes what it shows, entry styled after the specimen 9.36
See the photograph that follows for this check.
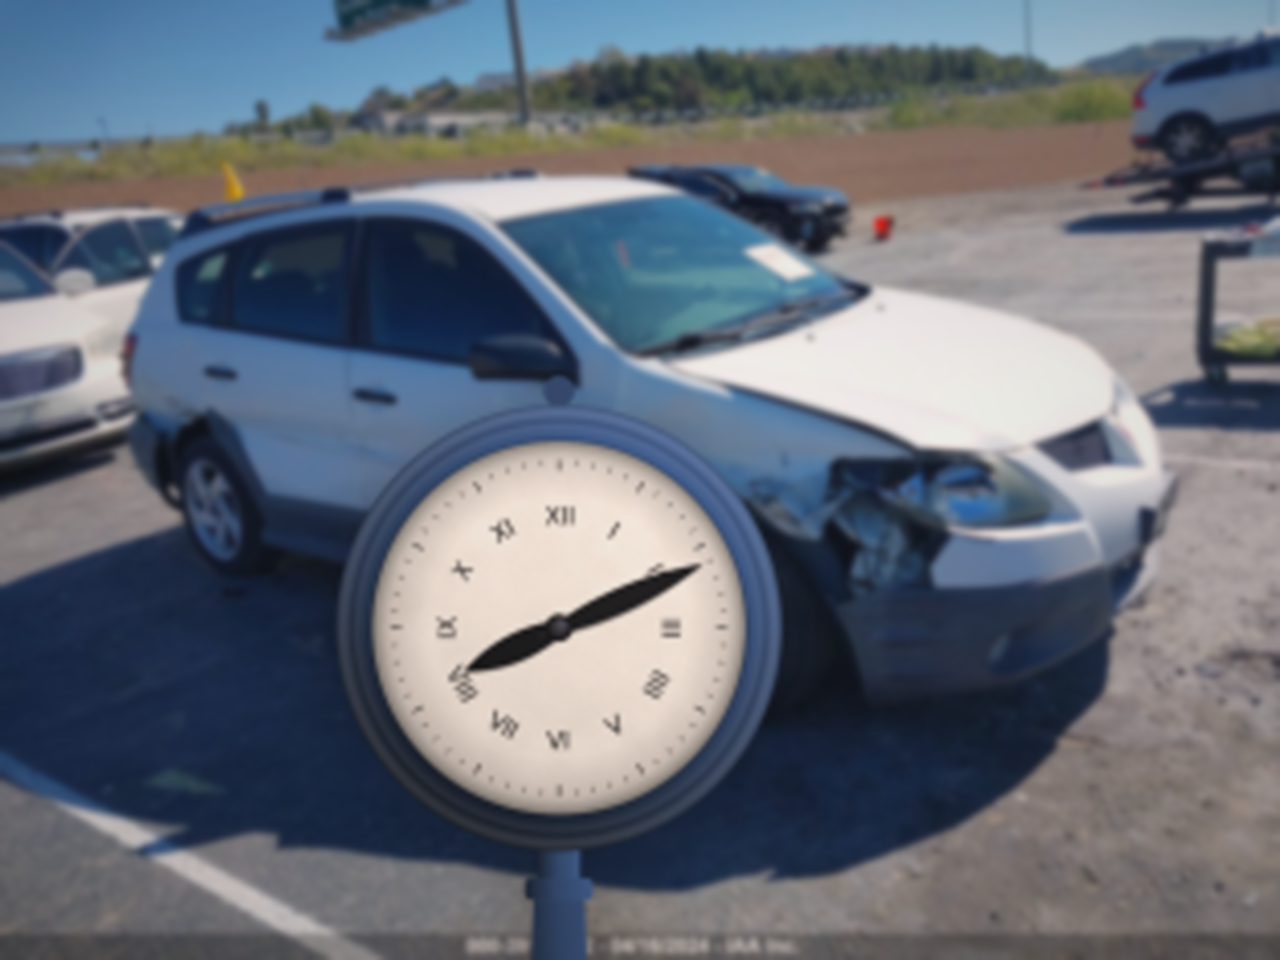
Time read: 8.11
